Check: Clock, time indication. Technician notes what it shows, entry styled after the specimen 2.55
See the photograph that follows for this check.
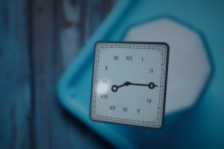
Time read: 8.15
